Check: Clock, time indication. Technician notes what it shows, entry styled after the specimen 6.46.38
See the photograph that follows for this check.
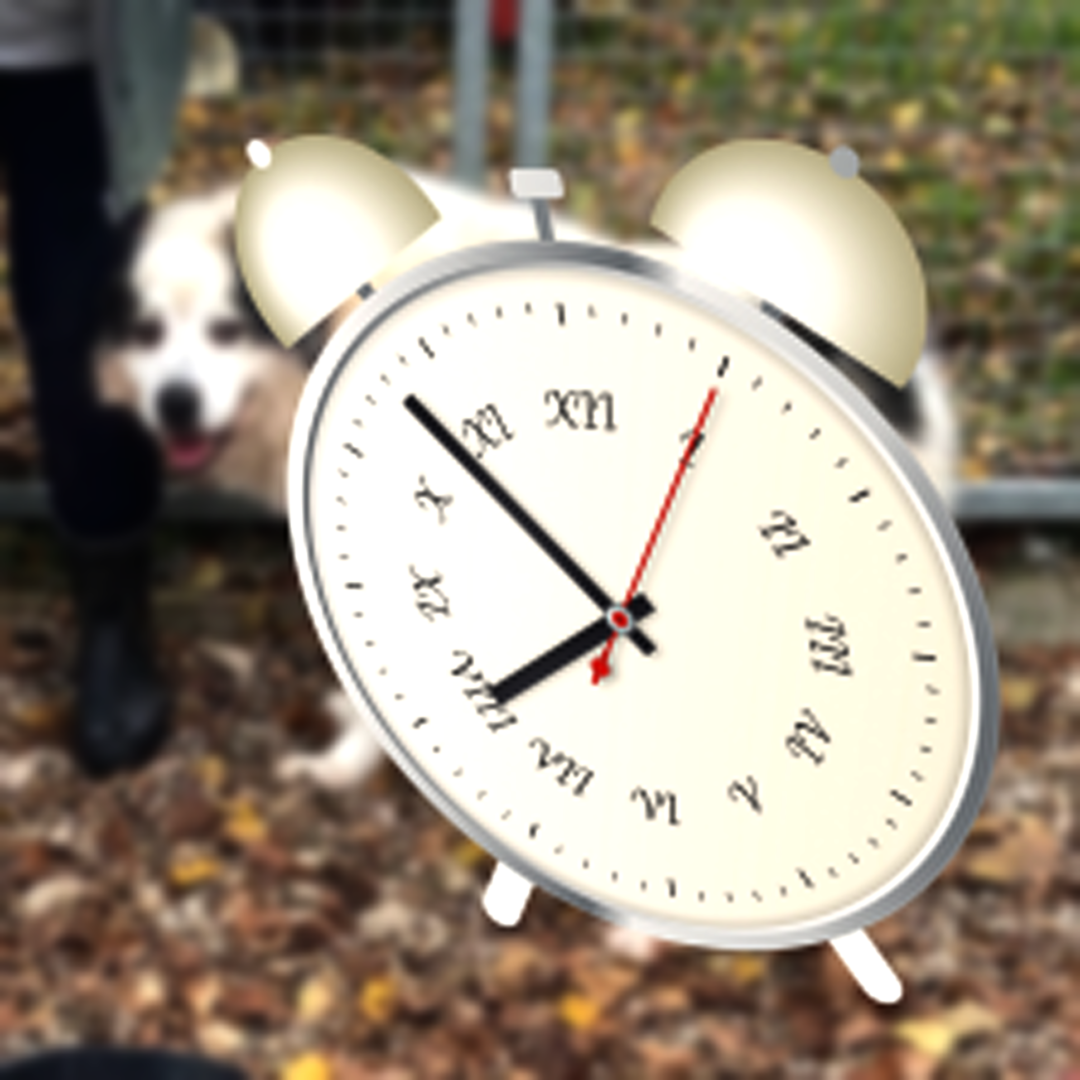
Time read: 7.53.05
